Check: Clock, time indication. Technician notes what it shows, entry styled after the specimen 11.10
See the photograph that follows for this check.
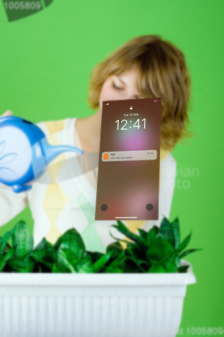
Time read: 12.41
